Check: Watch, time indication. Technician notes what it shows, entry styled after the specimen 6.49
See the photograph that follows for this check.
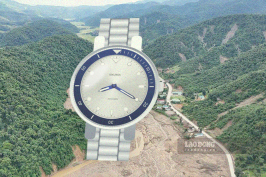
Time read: 8.20
